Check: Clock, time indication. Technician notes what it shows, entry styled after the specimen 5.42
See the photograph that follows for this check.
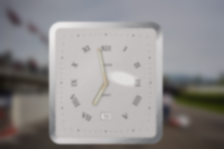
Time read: 6.58
